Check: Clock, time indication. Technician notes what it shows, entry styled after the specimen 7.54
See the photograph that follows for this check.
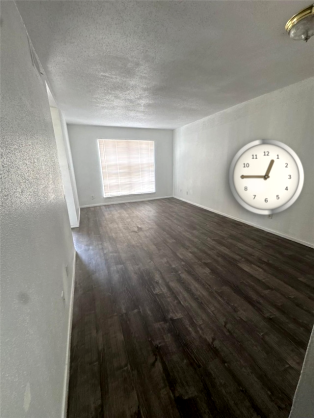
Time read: 12.45
